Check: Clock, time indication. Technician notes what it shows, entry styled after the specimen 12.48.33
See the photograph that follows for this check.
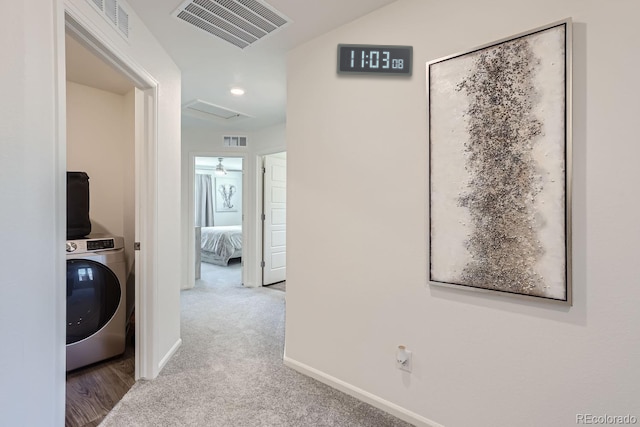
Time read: 11.03.08
